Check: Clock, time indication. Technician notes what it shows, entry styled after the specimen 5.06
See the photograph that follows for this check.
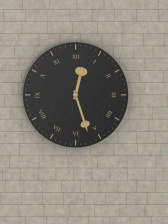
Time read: 12.27
